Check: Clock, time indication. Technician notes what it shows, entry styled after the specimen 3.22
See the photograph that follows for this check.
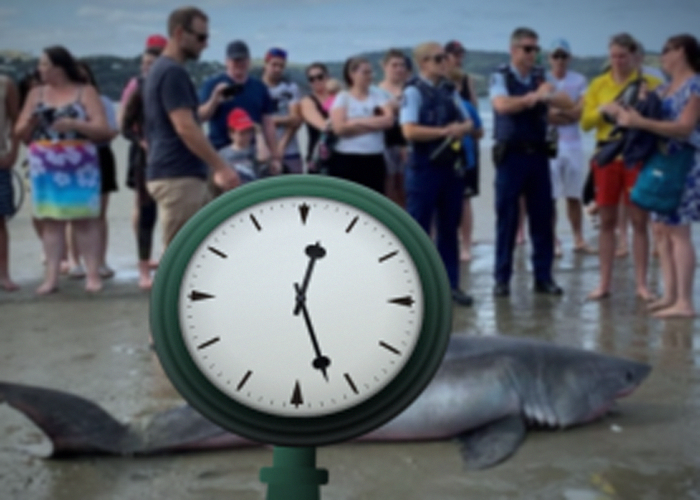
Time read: 12.27
